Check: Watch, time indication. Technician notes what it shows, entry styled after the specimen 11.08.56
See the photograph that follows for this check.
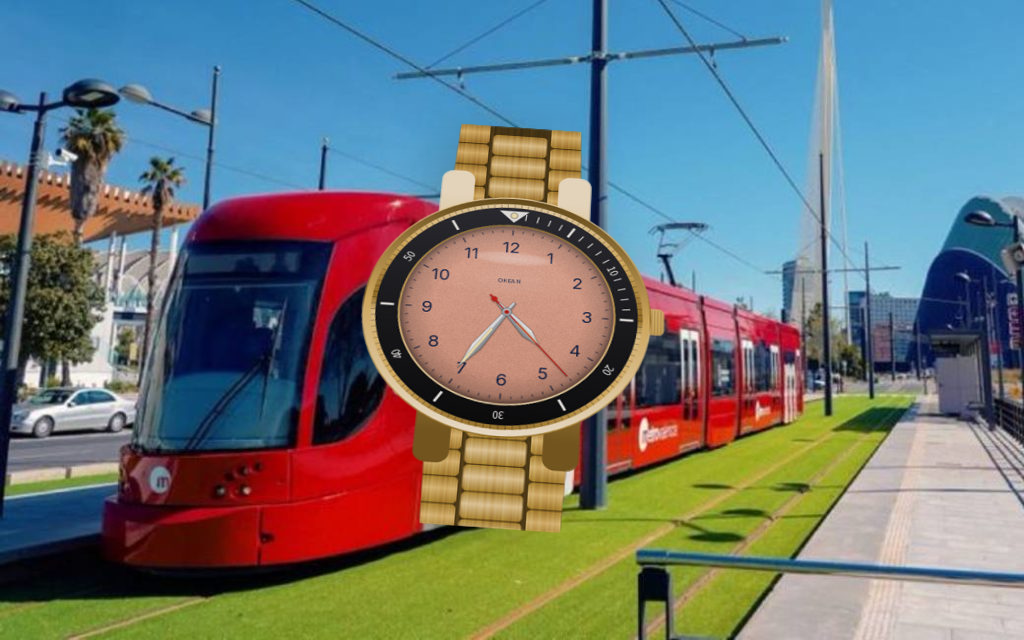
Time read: 4.35.23
